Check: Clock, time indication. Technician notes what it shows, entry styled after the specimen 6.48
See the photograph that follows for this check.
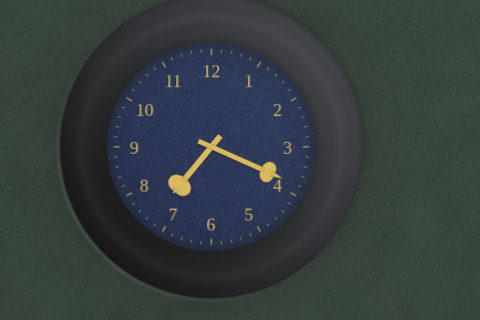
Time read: 7.19
